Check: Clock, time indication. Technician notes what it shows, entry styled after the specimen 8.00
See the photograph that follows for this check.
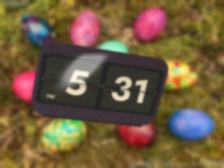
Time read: 5.31
